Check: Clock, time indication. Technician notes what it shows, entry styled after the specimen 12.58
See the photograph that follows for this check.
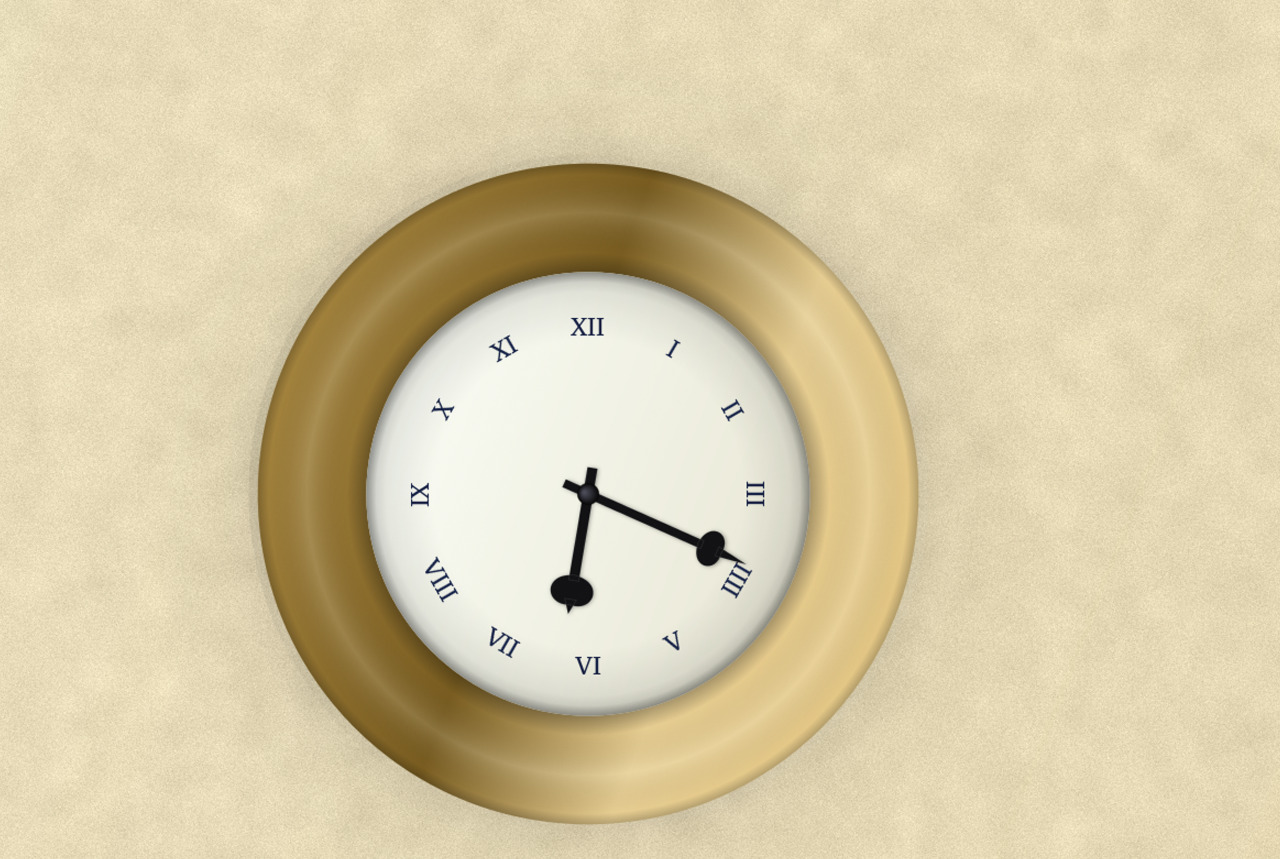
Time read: 6.19
